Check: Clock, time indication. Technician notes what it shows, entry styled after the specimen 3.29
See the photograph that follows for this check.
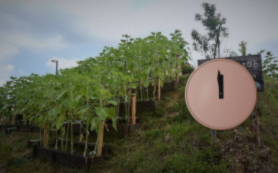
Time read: 11.59
